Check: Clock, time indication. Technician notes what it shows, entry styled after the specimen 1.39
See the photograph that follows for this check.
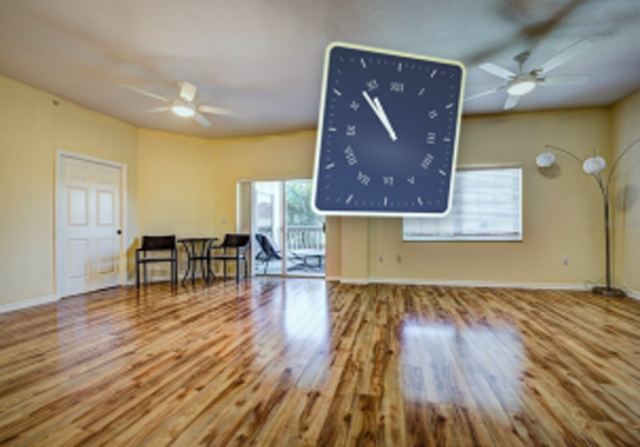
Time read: 10.53
